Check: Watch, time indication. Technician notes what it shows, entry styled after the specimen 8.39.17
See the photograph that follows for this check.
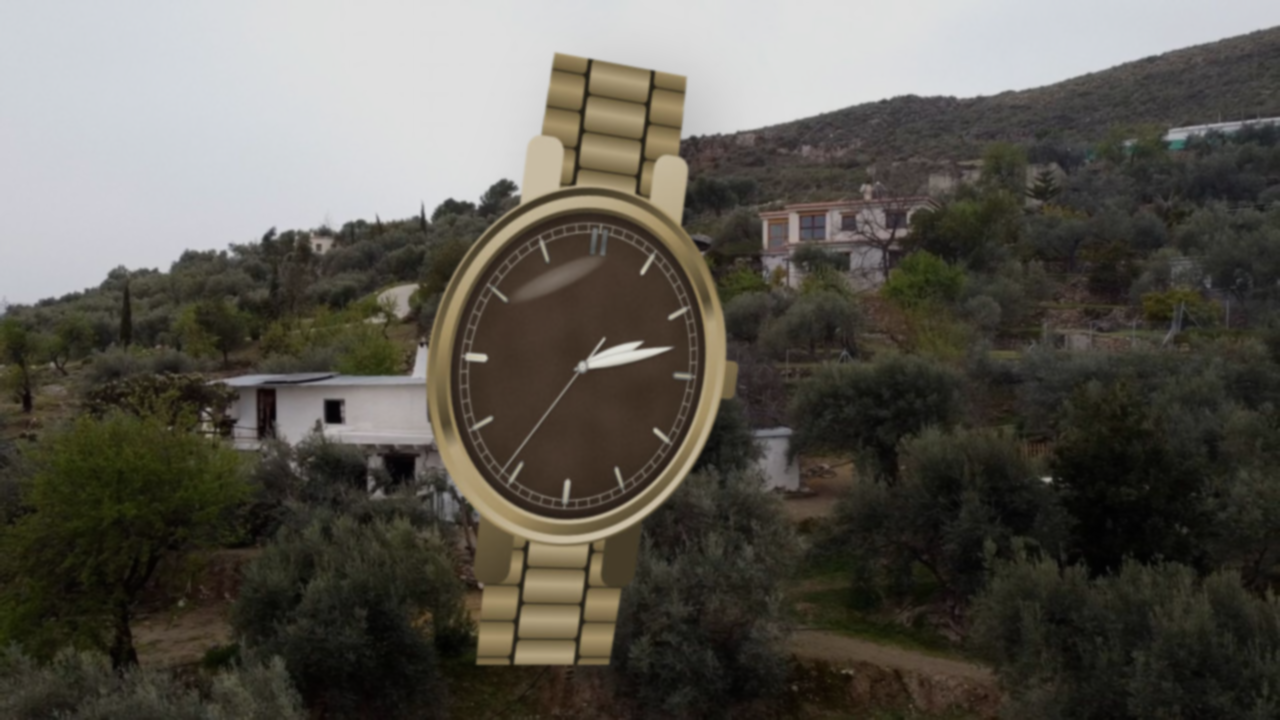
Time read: 2.12.36
